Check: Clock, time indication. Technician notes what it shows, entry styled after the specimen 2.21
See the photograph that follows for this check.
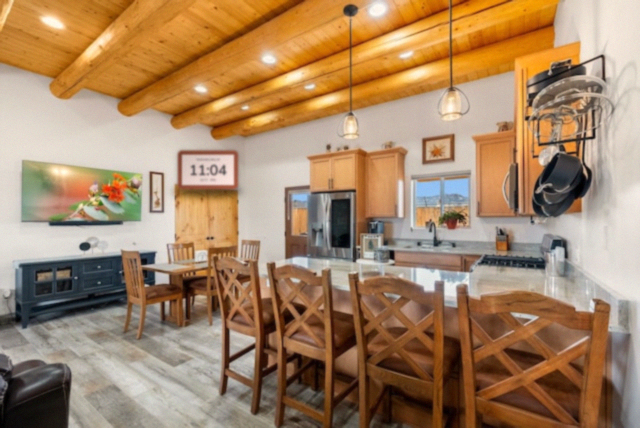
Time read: 11.04
